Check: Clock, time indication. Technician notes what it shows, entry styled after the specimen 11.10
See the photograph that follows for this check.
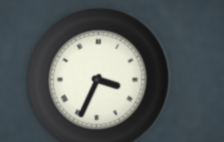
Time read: 3.34
